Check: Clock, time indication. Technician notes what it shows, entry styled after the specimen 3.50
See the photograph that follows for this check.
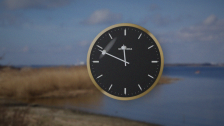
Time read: 11.49
